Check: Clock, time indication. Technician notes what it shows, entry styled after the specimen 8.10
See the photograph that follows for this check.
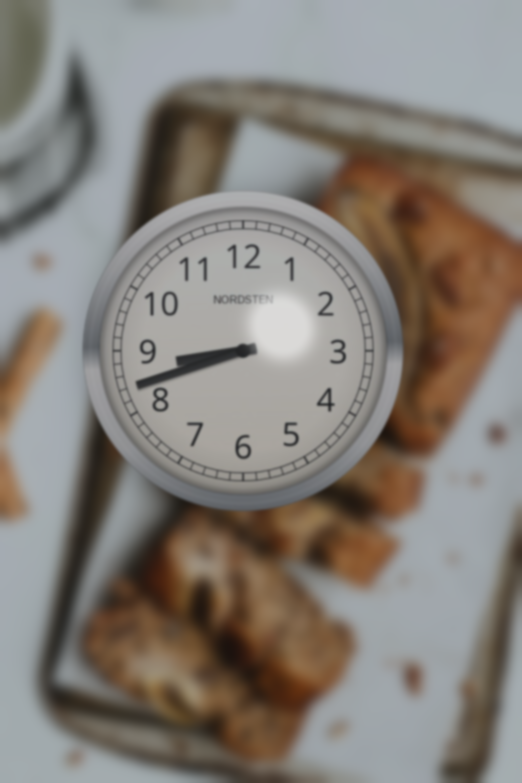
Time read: 8.42
